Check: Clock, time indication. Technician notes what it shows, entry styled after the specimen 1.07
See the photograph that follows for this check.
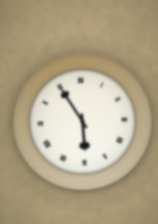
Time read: 5.55
